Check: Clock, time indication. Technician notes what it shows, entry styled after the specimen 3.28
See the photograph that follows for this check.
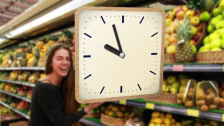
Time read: 9.57
